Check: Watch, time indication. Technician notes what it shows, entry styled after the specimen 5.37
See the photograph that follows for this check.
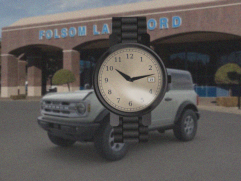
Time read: 10.13
